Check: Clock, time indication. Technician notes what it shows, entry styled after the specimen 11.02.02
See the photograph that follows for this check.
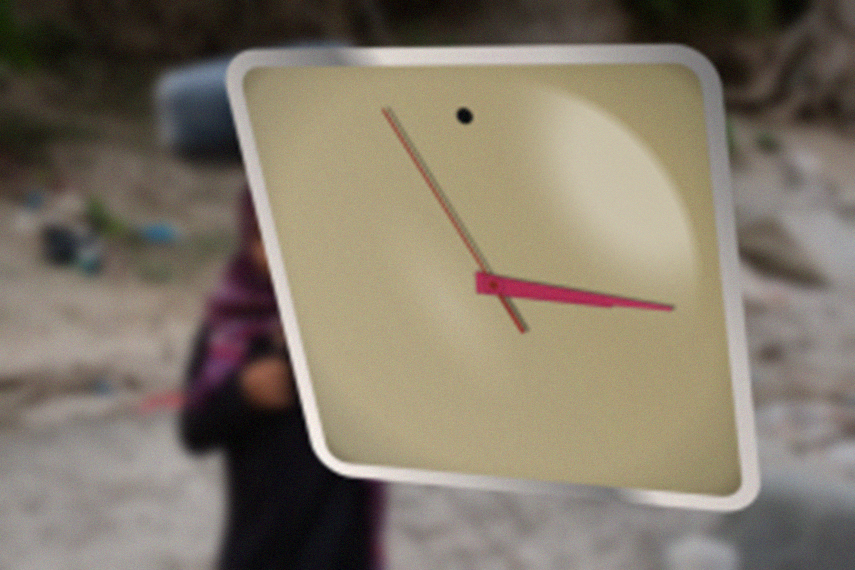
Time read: 3.15.56
